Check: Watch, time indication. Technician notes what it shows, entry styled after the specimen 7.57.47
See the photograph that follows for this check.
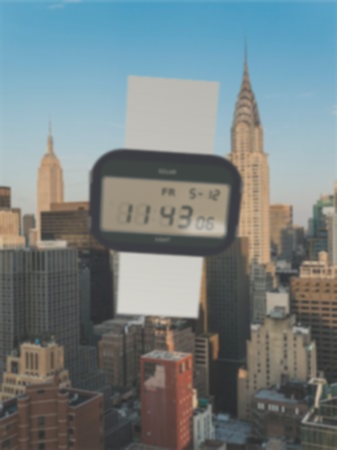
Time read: 11.43.06
